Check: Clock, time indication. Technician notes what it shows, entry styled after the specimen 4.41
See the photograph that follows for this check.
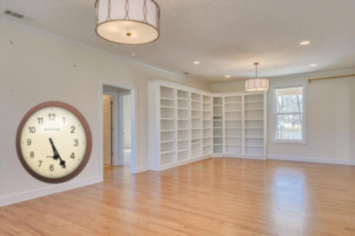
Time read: 5.25
